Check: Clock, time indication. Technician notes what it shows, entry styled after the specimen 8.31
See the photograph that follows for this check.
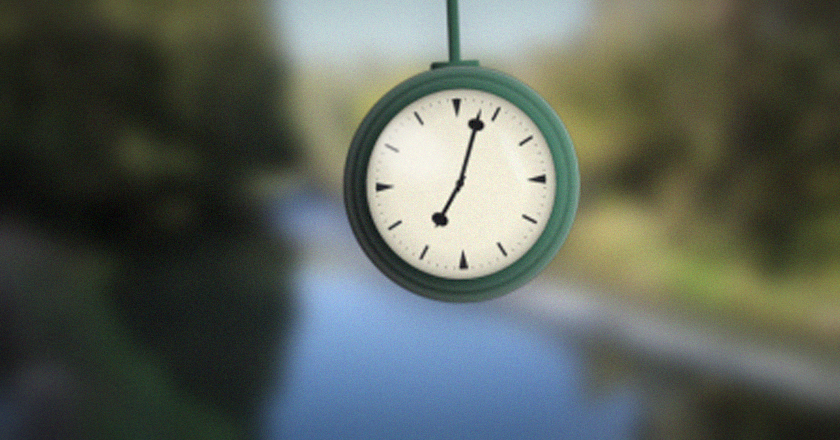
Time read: 7.03
